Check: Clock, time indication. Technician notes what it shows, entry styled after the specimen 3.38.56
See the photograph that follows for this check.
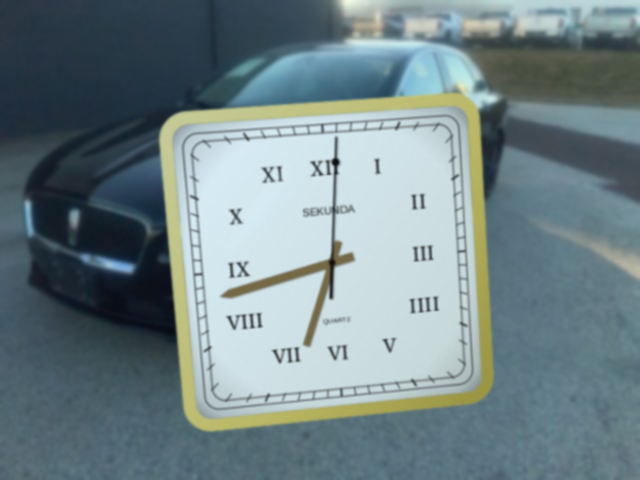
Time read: 6.43.01
